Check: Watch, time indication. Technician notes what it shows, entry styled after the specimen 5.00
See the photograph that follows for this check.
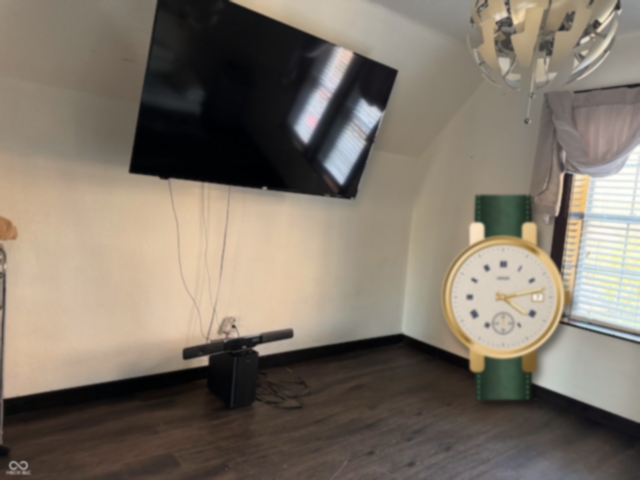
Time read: 4.13
